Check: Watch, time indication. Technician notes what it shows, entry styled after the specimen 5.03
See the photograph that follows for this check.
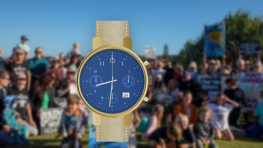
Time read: 8.31
